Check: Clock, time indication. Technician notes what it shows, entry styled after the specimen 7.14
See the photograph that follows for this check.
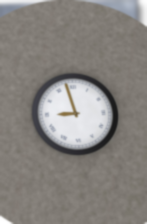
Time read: 8.58
